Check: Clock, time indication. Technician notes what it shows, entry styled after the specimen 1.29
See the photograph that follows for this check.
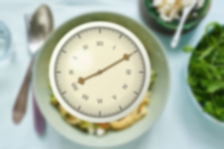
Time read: 8.10
